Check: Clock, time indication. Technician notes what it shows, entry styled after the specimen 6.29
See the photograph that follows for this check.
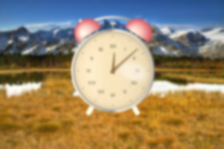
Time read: 12.08
